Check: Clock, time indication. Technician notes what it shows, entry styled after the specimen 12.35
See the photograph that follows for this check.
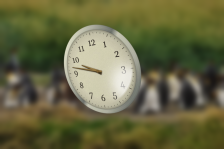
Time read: 9.47
